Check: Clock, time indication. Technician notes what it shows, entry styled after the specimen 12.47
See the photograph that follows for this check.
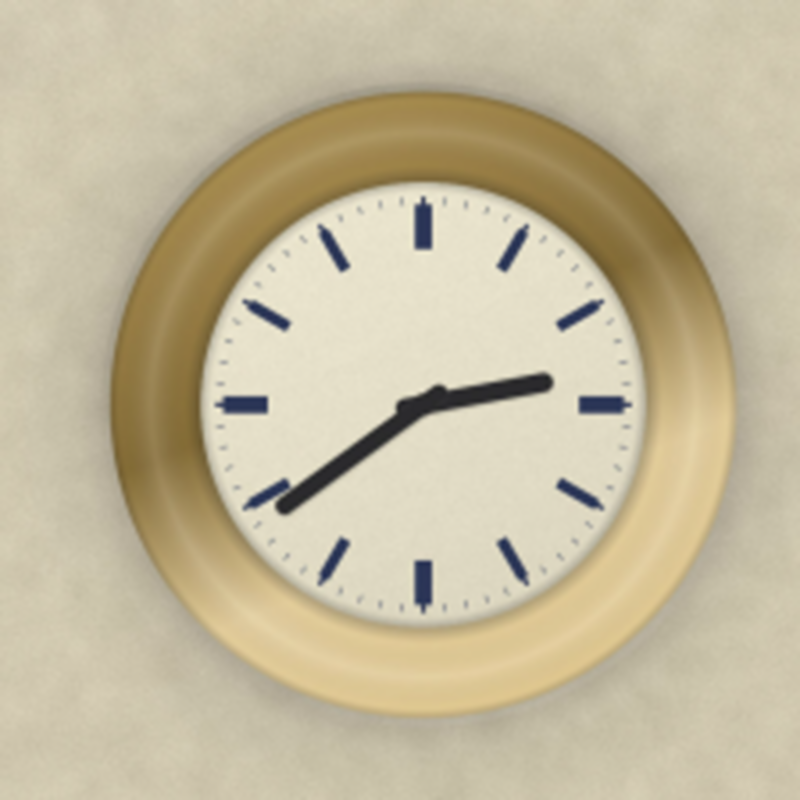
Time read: 2.39
